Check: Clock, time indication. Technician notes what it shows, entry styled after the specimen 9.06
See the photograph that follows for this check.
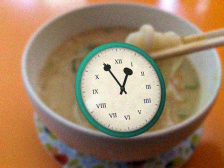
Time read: 12.55
